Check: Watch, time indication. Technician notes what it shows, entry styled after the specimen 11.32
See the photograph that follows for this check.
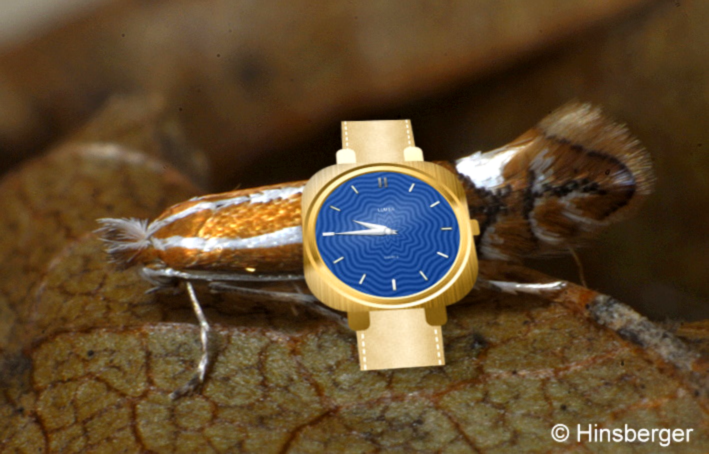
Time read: 9.45
